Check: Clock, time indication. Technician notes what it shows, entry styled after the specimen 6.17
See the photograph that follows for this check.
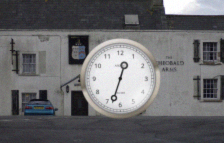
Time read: 12.33
